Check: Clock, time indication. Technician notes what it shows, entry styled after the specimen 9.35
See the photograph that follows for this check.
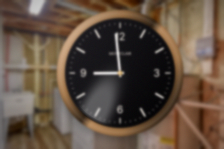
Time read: 8.59
